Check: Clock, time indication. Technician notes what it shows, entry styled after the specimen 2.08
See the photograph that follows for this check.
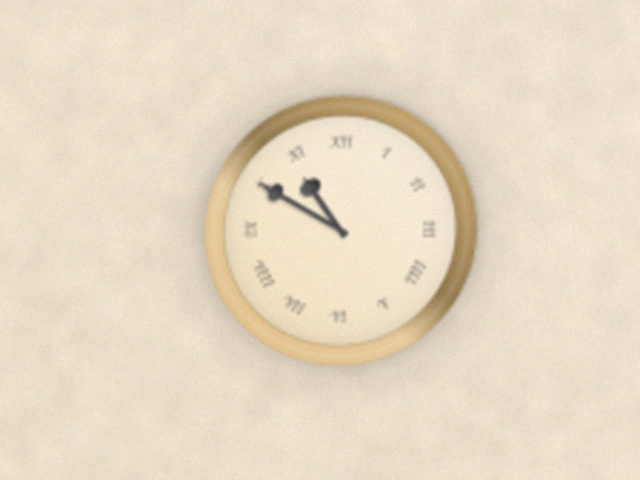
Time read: 10.50
